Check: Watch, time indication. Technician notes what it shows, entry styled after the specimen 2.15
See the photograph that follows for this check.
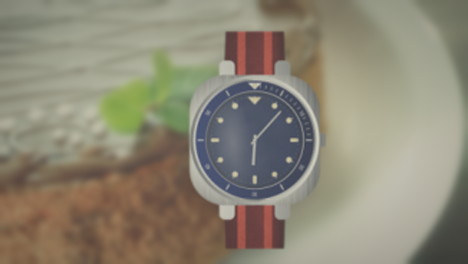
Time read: 6.07
